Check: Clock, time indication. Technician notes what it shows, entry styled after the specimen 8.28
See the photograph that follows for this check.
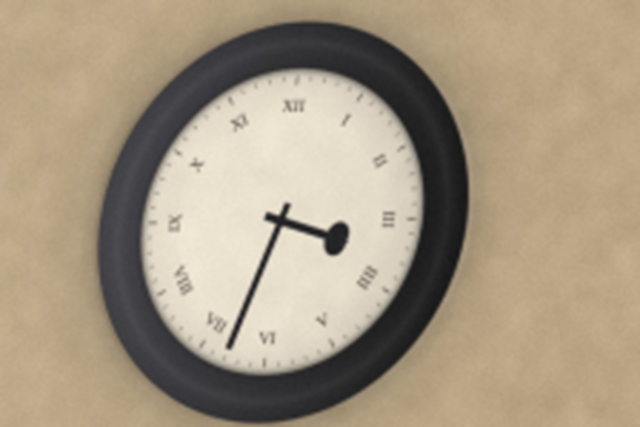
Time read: 3.33
